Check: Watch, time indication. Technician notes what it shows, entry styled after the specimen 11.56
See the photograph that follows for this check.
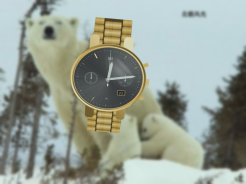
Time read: 12.13
